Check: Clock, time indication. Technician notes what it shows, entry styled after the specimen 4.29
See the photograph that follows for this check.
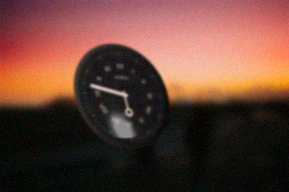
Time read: 5.47
